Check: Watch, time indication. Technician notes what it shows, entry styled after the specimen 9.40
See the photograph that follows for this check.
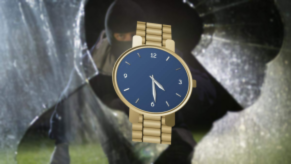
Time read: 4.29
